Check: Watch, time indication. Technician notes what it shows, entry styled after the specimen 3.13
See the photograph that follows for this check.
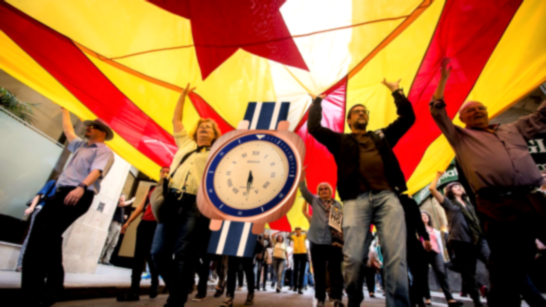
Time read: 5.29
